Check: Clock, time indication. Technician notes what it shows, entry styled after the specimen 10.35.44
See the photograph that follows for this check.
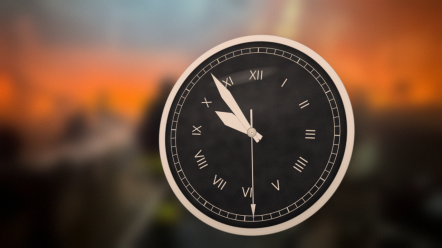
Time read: 9.53.29
